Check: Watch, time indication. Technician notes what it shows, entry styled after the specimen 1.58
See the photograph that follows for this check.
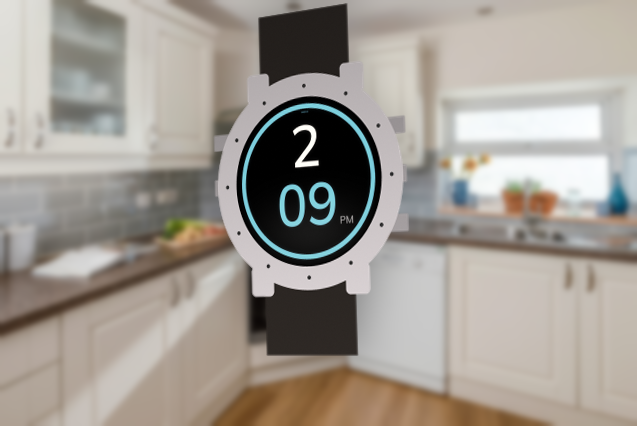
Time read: 2.09
